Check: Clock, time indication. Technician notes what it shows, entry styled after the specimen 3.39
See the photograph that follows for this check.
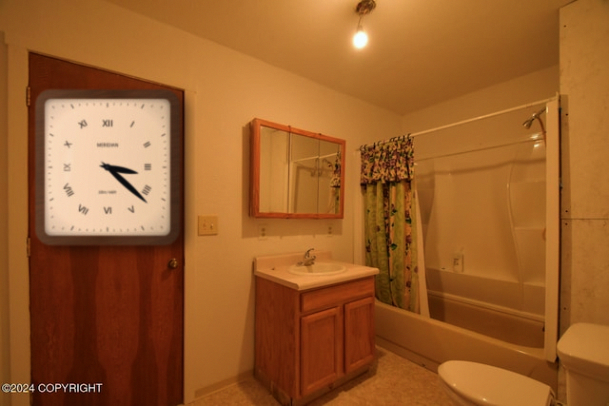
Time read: 3.22
